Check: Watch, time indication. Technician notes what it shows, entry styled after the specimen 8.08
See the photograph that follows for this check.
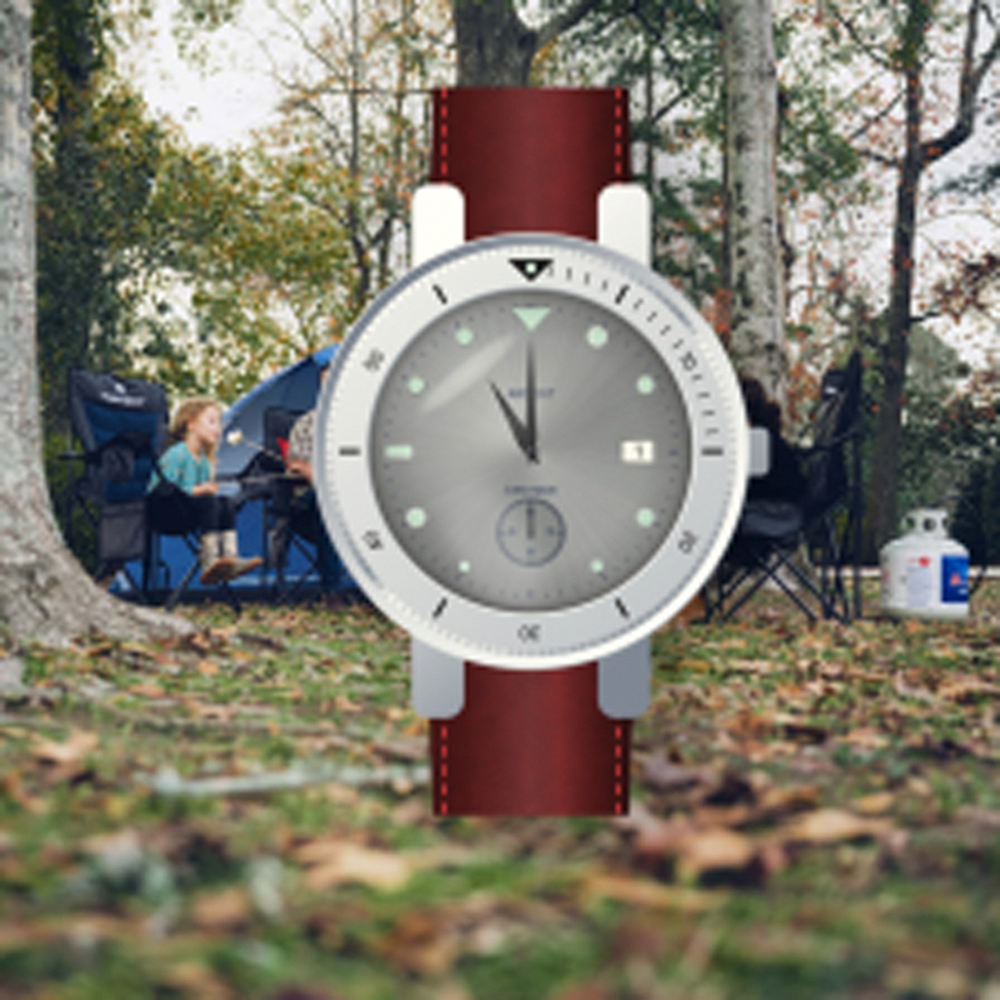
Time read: 11.00
